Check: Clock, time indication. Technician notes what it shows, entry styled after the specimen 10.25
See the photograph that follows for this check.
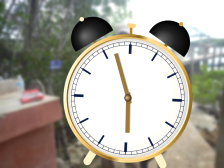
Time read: 5.57
